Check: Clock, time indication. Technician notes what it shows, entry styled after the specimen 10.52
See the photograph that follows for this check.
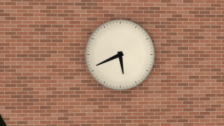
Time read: 5.41
